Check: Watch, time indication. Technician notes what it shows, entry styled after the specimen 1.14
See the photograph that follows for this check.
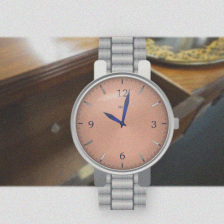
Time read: 10.02
